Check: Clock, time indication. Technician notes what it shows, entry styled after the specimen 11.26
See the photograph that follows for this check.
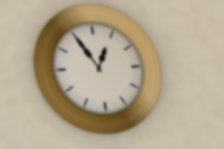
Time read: 12.55
